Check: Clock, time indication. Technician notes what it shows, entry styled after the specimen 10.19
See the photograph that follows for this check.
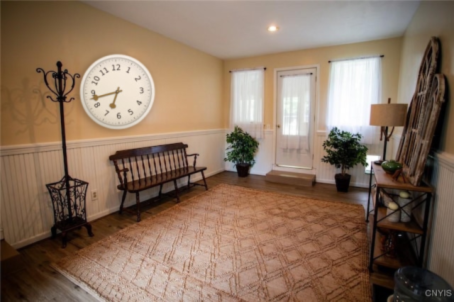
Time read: 6.43
